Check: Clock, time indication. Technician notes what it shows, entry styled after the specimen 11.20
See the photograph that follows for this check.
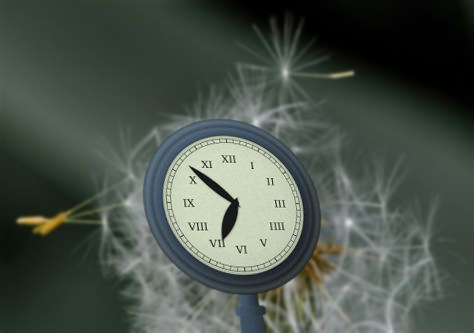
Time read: 6.52
